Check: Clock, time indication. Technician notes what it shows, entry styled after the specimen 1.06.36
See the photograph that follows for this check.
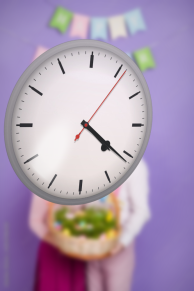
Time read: 4.21.06
